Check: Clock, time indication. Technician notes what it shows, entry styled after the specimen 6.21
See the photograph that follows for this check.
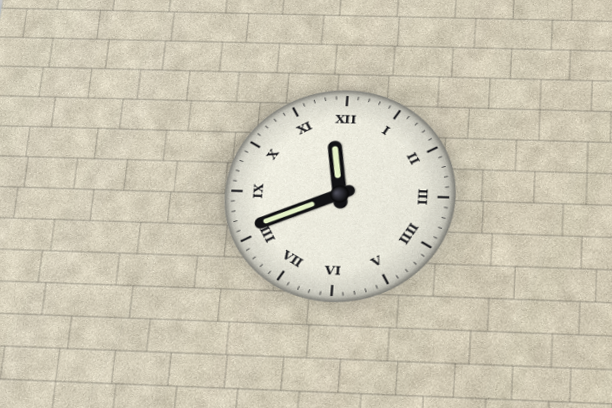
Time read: 11.41
